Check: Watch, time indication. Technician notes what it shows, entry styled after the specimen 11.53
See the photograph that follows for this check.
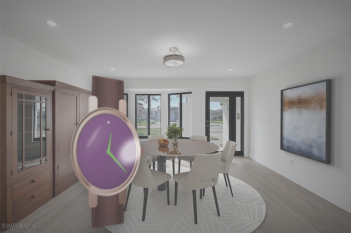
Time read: 12.22
